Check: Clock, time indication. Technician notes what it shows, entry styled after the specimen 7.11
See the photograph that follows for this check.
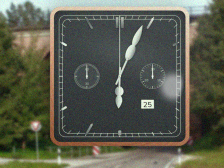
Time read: 6.04
